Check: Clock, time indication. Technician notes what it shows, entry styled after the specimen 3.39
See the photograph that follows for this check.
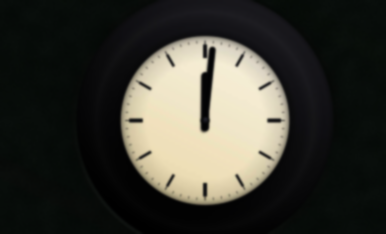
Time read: 12.01
